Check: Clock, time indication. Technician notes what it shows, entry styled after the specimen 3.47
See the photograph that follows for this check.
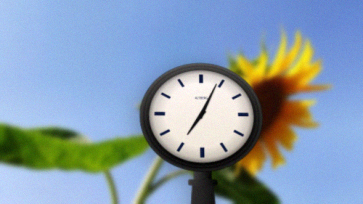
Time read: 7.04
